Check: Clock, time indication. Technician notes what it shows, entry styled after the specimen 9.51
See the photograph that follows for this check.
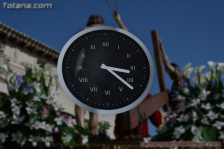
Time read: 3.22
